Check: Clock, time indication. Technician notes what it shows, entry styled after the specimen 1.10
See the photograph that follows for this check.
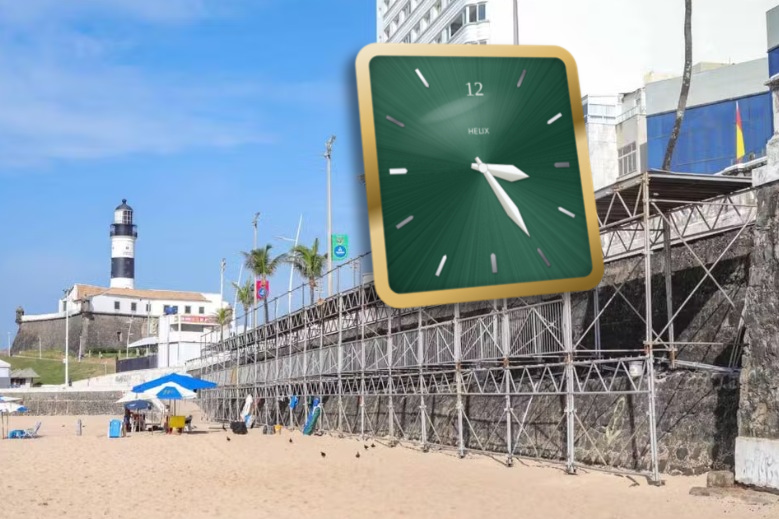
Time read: 3.25
